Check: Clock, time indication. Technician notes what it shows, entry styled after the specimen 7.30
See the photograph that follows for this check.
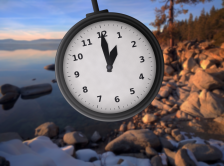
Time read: 1.00
